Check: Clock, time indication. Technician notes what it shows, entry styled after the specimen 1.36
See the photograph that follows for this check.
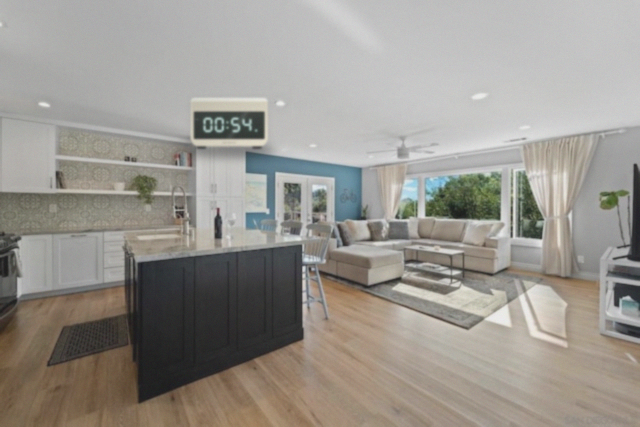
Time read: 0.54
